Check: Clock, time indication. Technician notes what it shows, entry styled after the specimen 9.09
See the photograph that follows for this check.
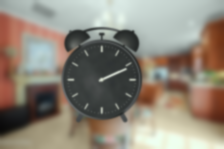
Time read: 2.11
